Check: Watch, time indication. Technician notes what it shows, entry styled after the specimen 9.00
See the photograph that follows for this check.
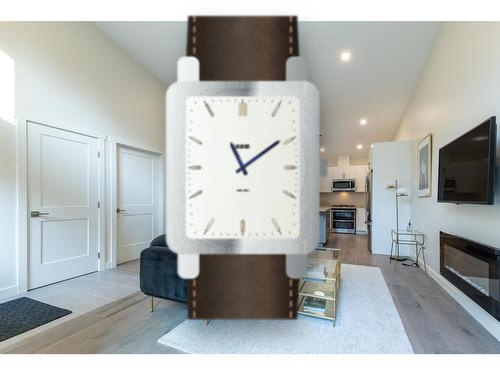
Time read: 11.09
